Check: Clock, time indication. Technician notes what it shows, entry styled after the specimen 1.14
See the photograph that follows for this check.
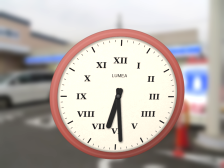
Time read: 6.29
